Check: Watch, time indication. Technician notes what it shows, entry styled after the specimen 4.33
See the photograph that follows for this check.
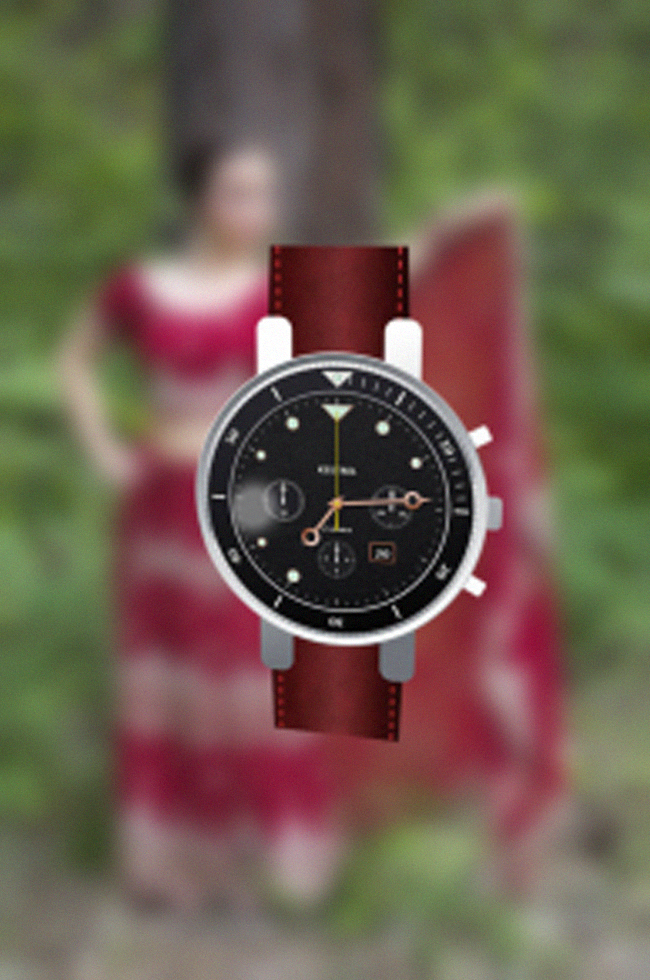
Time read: 7.14
